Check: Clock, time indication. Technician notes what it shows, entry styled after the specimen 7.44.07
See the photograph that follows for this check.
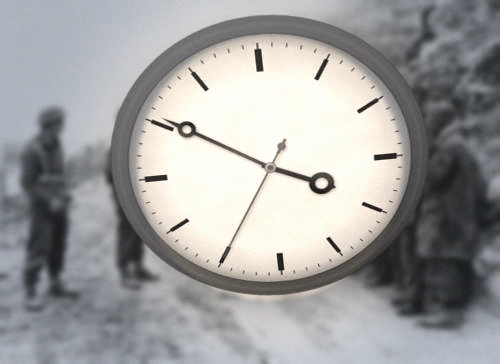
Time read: 3.50.35
